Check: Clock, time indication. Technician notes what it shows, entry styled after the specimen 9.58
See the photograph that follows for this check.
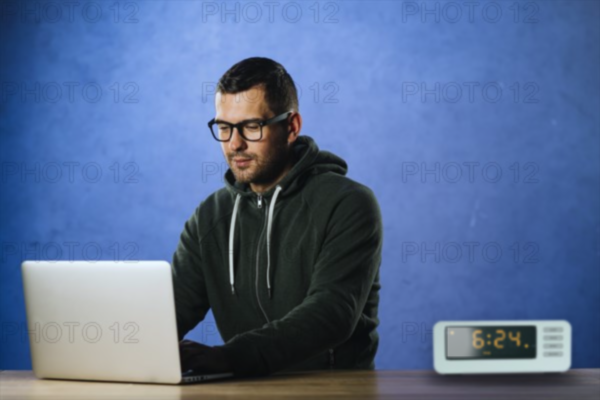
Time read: 6.24
